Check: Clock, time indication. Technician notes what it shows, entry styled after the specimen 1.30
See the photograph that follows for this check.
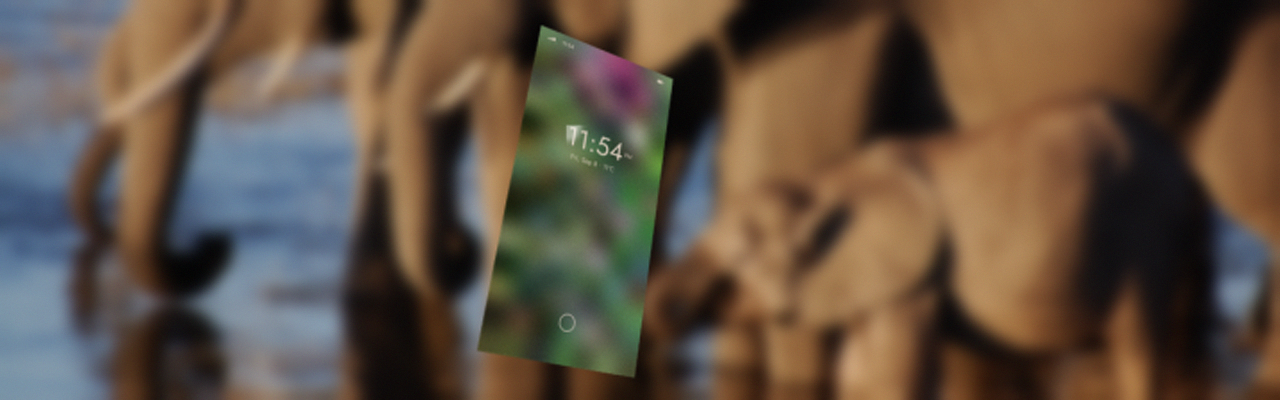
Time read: 11.54
